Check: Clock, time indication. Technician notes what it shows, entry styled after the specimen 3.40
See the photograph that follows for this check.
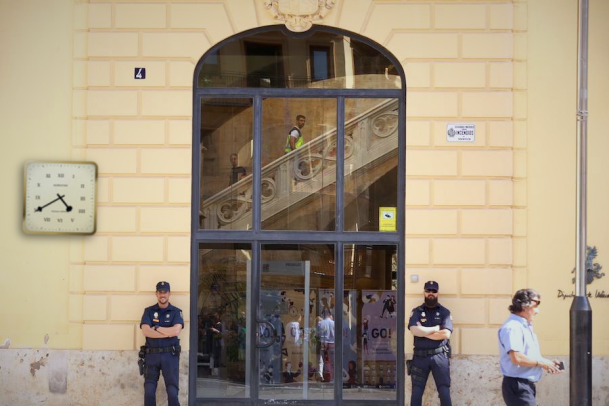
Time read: 4.40
